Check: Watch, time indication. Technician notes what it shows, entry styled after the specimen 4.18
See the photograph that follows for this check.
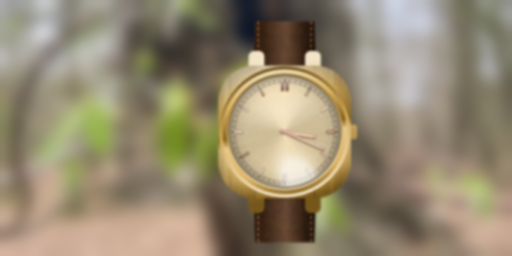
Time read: 3.19
